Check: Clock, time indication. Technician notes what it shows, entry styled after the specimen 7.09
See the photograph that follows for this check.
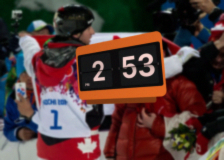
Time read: 2.53
